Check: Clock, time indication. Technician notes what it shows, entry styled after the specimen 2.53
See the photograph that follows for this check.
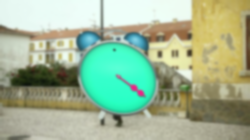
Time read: 4.22
